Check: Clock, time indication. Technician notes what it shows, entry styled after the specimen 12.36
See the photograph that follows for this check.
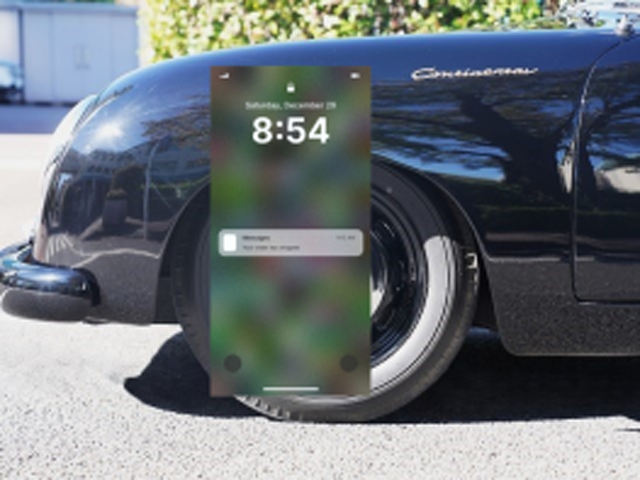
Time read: 8.54
